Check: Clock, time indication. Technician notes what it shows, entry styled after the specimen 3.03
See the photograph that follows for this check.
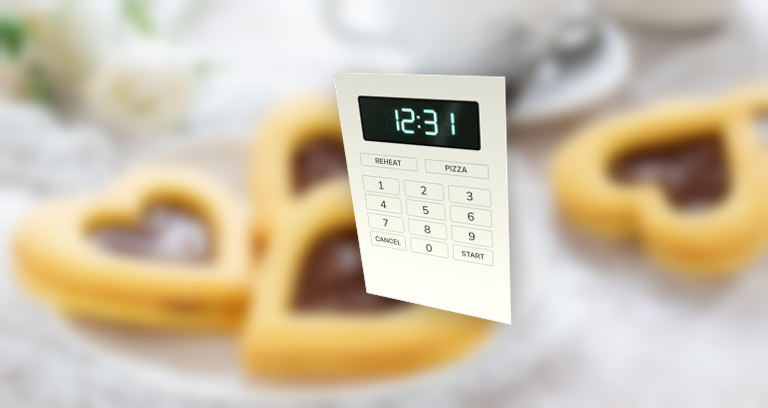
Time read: 12.31
